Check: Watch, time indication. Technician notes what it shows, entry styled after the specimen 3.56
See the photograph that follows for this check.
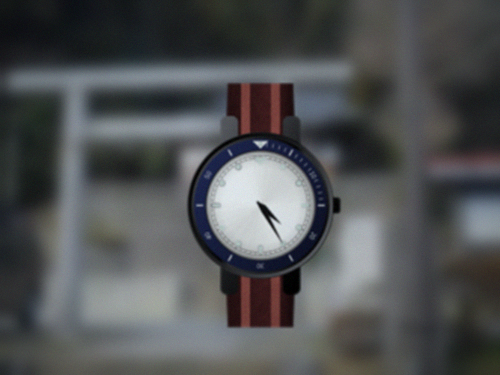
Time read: 4.25
